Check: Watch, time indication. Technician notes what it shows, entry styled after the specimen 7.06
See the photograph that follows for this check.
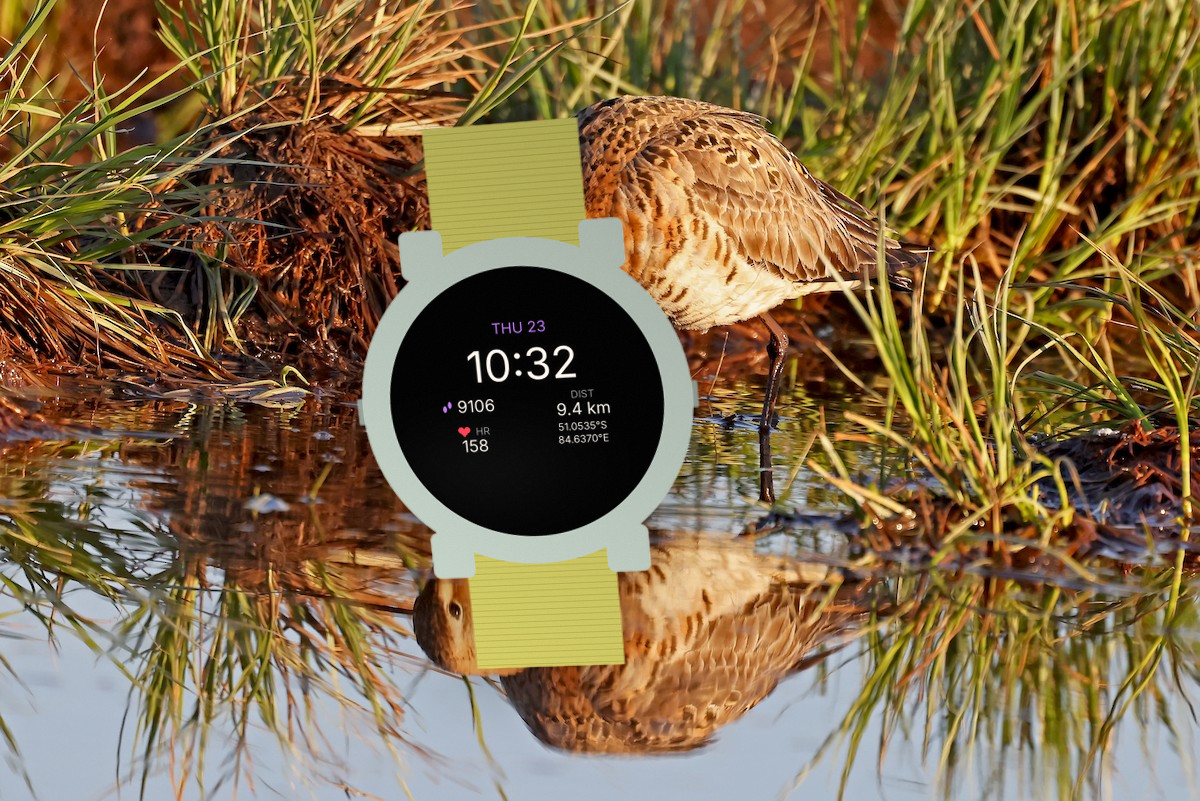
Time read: 10.32
